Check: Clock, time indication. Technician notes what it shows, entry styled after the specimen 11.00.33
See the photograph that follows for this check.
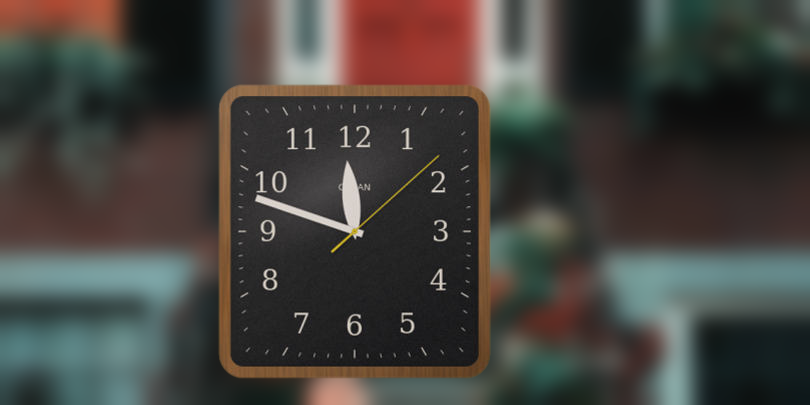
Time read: 11.48.08
